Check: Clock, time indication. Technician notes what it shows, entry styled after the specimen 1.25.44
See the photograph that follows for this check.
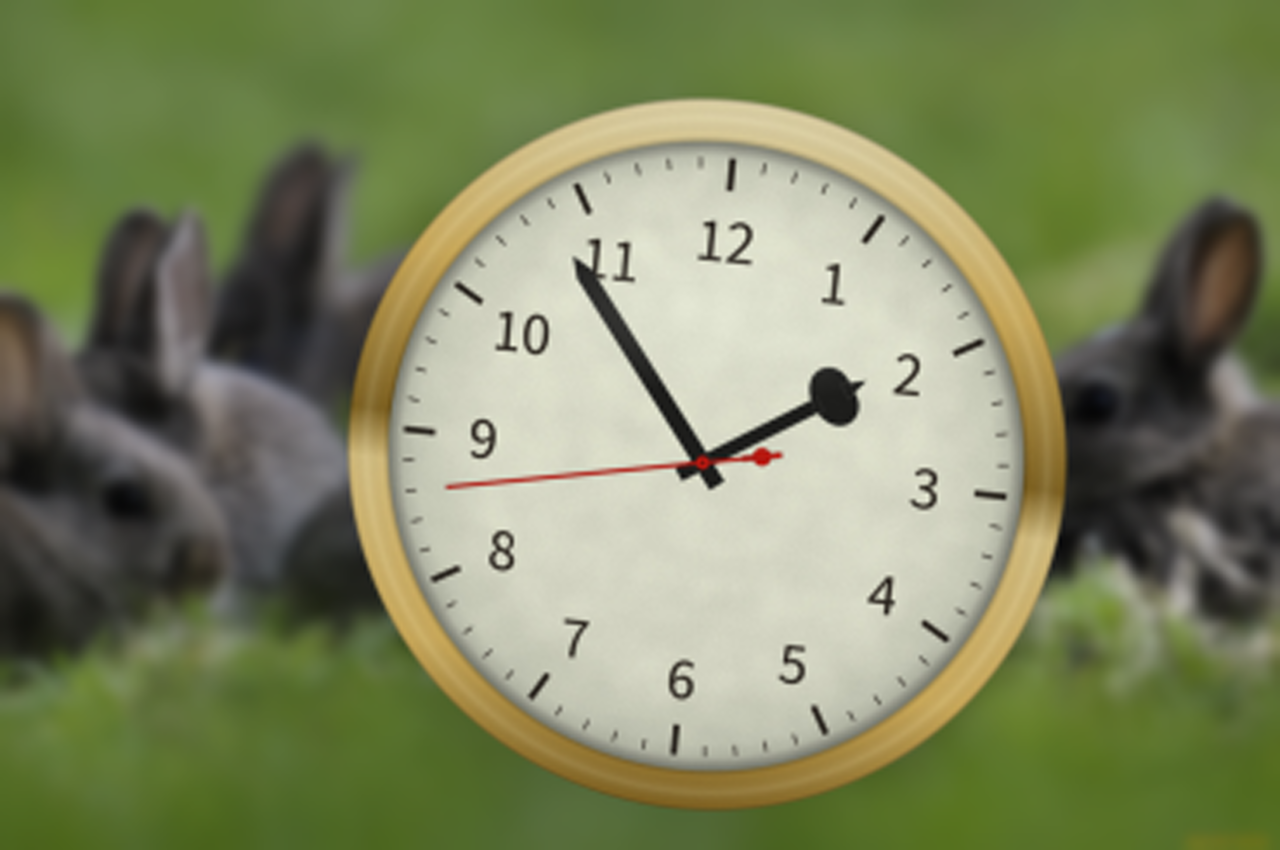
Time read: 1.53.43
